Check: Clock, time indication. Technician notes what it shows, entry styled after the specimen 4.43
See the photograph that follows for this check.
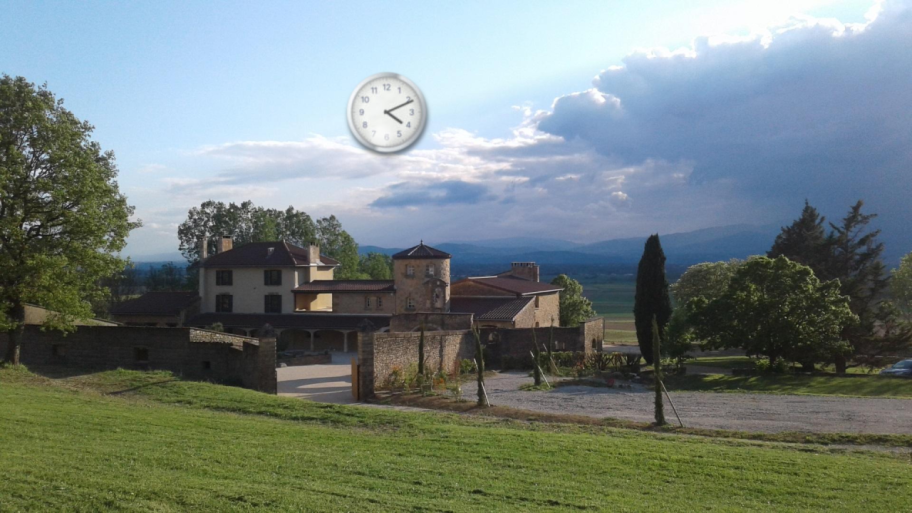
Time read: 4.11
